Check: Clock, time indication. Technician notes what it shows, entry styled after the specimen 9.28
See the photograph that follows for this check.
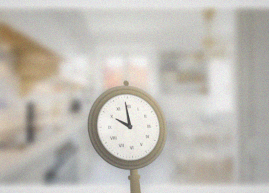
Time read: 9.59
